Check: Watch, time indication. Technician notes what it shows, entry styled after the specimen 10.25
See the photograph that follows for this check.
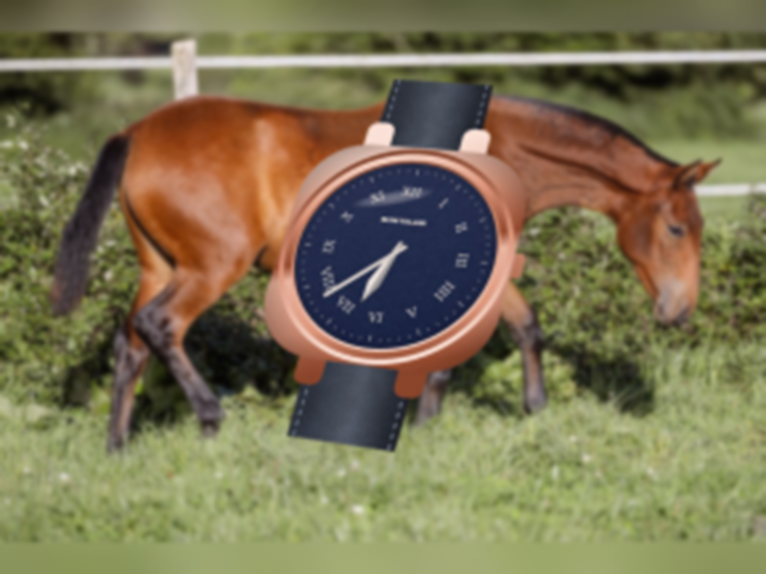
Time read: 6.38
